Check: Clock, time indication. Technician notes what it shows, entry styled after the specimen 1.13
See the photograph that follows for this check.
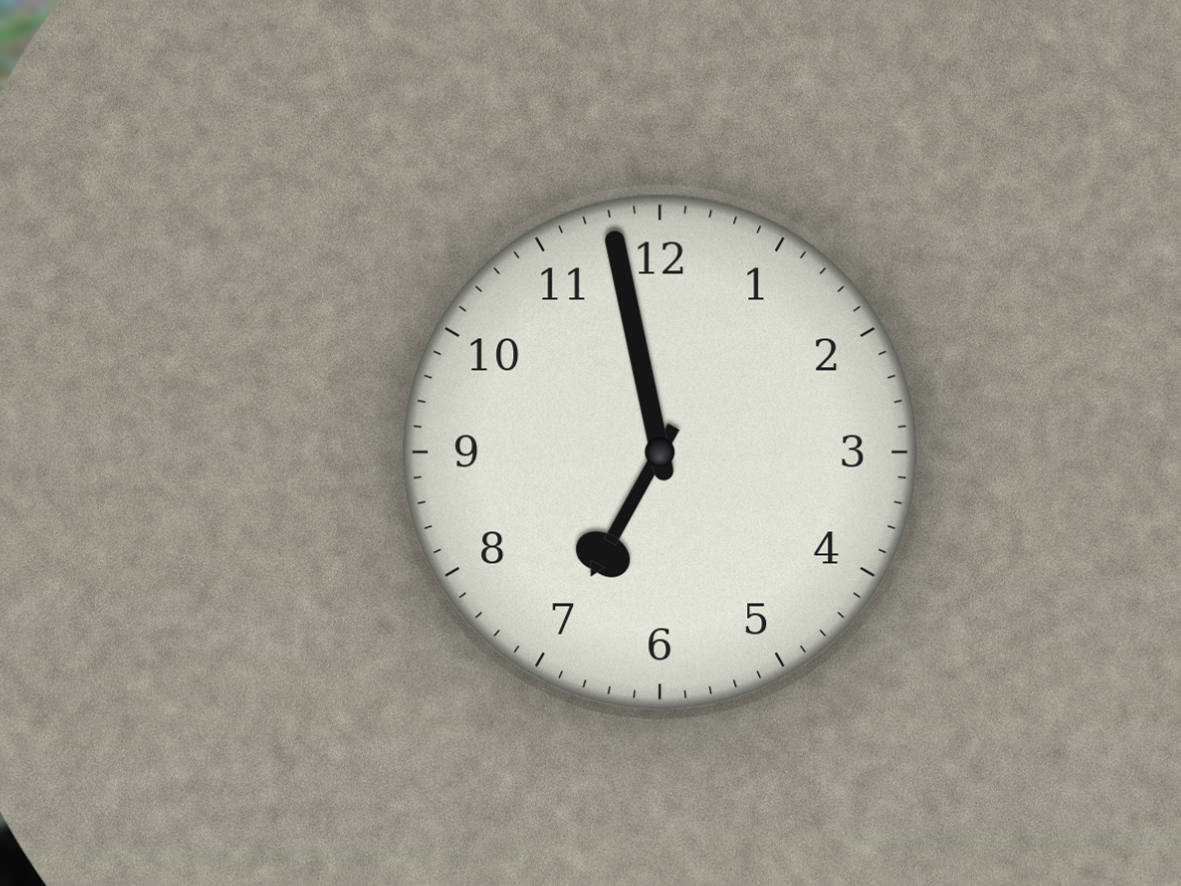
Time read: 6.58
